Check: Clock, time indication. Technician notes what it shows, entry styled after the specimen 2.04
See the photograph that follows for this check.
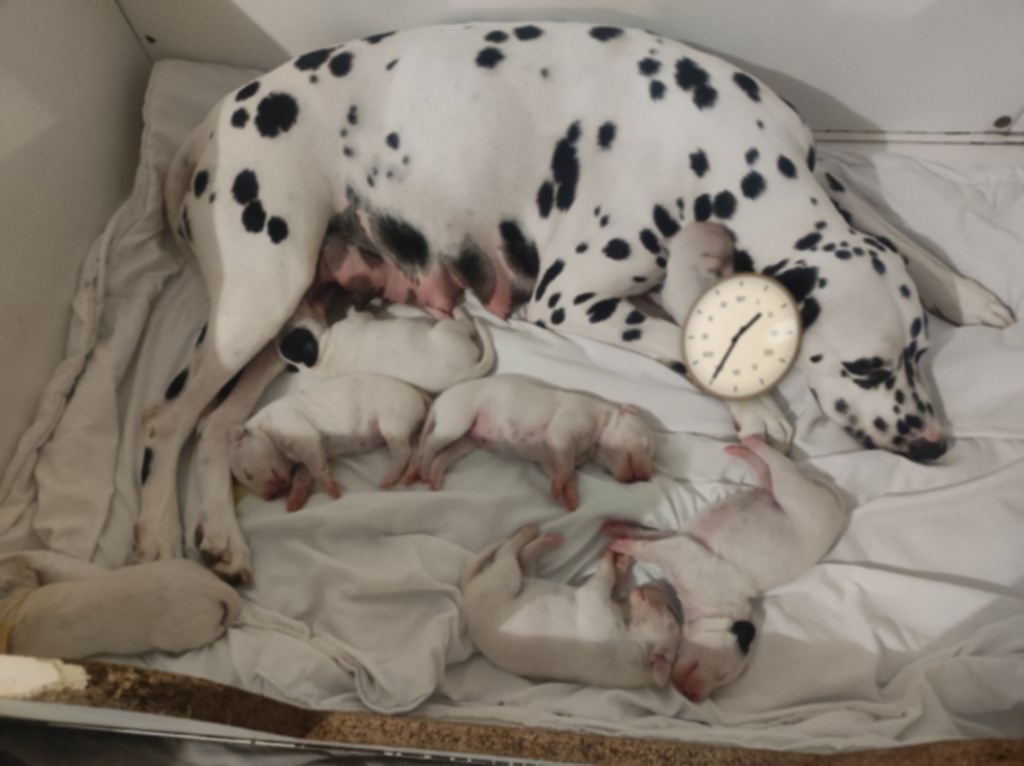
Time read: 1.35
